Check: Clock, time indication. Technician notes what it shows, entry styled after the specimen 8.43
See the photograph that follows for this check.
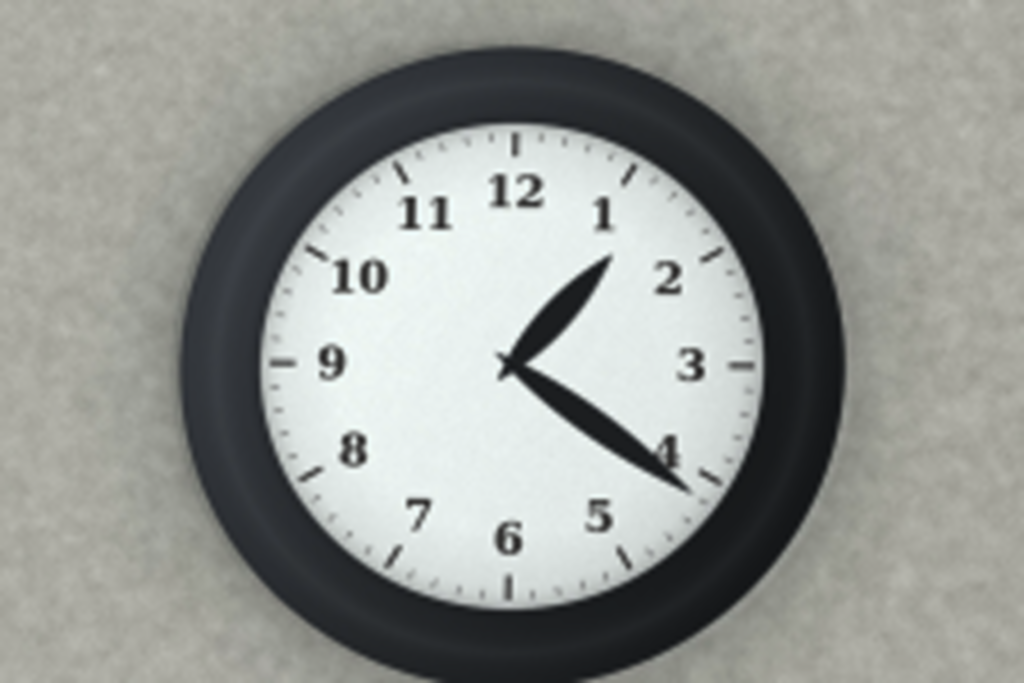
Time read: 1.21
